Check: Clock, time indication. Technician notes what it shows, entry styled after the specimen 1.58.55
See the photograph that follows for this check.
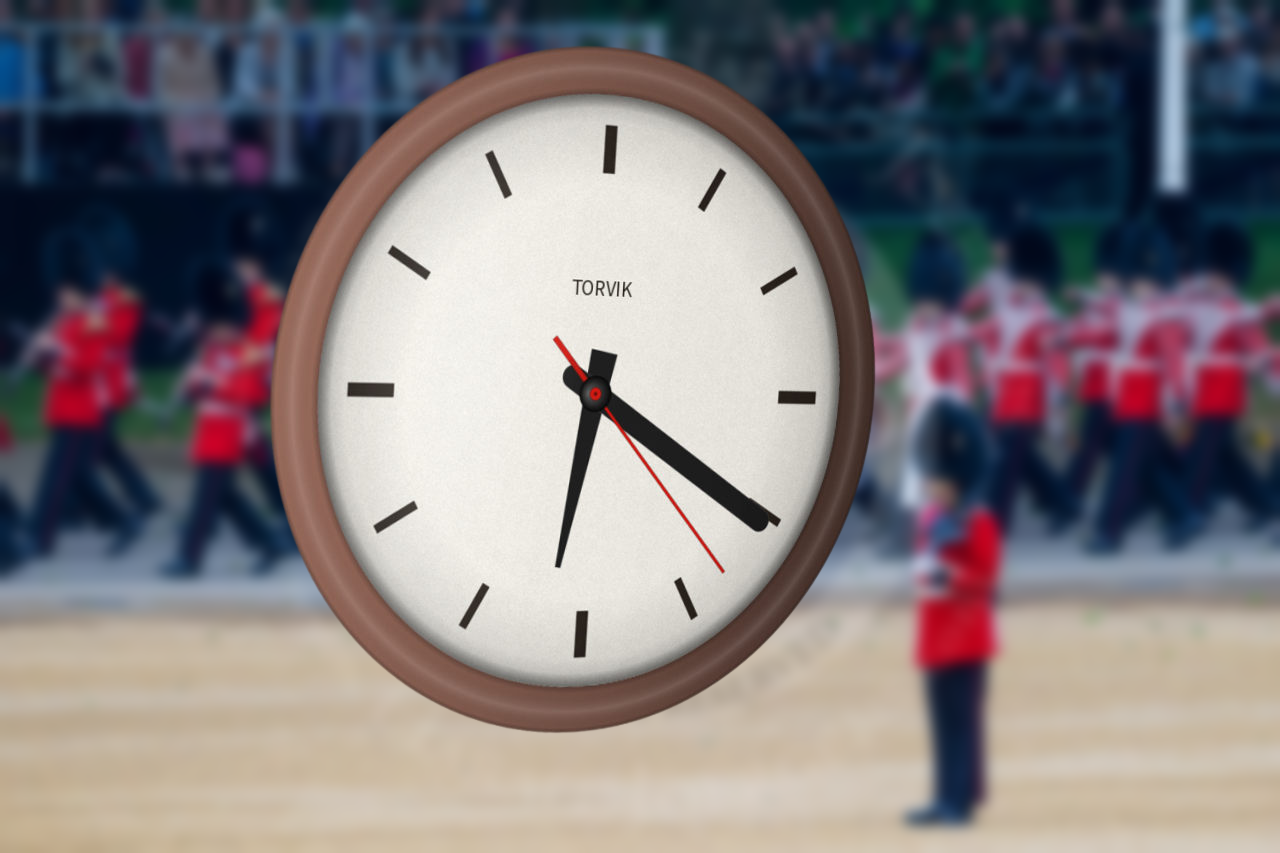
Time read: 6.20.23
